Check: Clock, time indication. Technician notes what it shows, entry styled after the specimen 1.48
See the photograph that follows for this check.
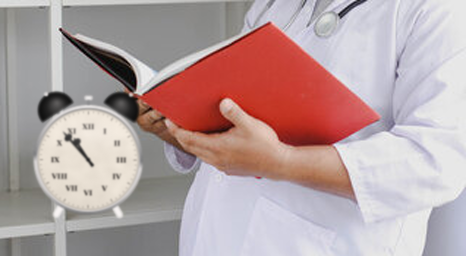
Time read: 10.53
